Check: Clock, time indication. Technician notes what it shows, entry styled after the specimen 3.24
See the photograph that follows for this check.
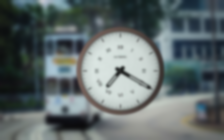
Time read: 7.20
